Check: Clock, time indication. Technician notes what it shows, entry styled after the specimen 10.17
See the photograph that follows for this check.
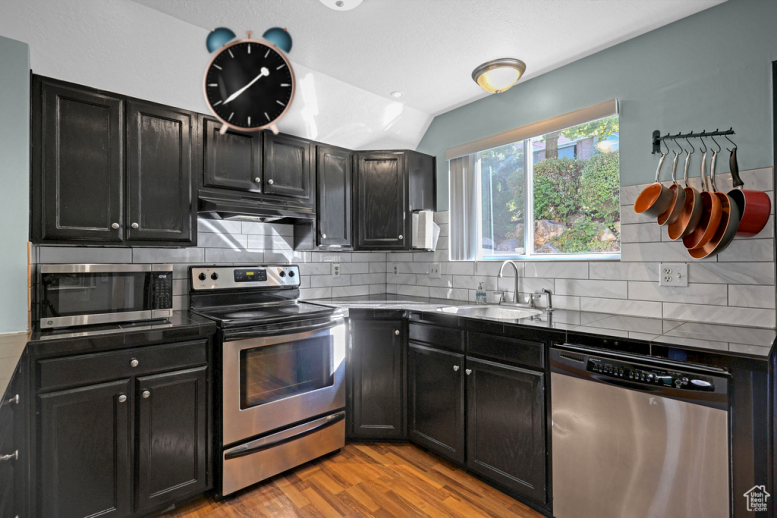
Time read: 1.39
